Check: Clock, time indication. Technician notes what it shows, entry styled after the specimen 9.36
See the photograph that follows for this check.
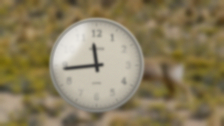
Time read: 11.44
